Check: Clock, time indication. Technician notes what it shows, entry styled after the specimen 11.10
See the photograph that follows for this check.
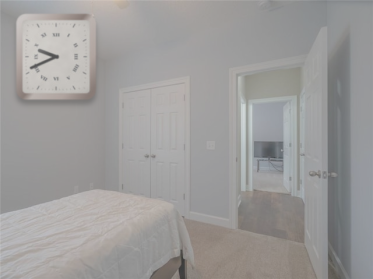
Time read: 9.41
